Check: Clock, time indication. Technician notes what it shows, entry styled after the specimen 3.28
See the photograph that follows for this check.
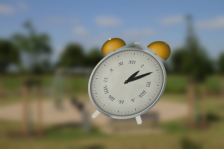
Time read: 1.10
